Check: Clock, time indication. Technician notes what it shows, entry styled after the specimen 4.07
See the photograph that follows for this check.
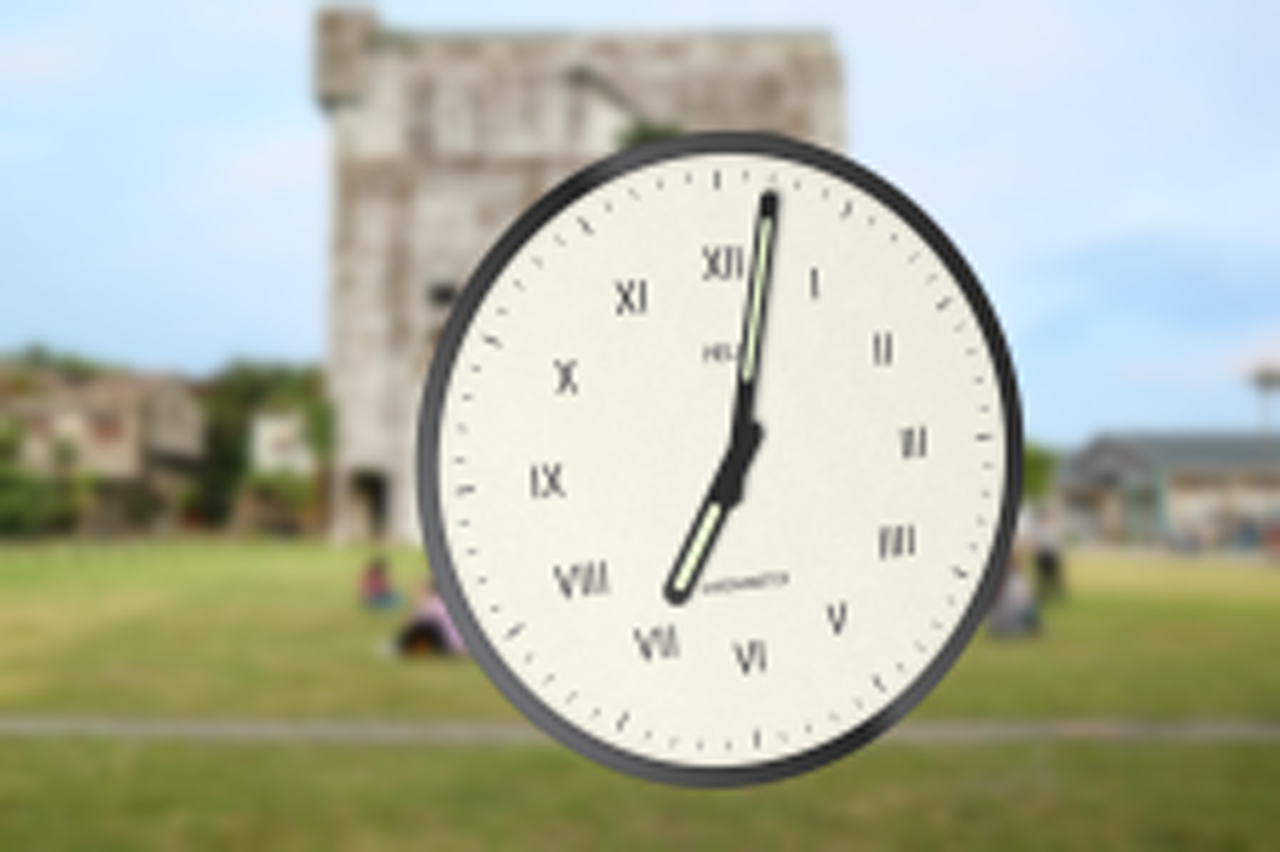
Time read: 7.02
